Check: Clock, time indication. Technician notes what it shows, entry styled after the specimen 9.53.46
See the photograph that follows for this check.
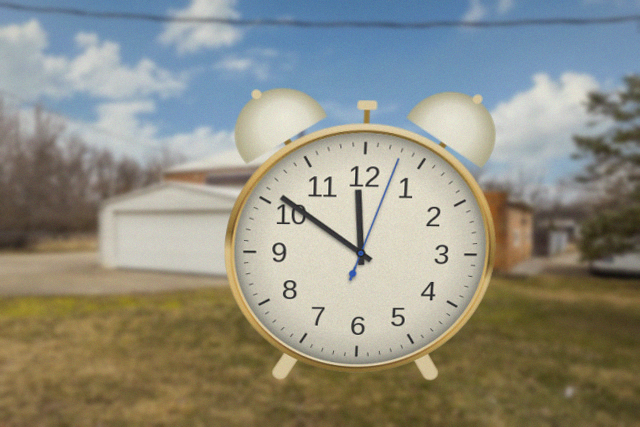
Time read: 11.51.03
